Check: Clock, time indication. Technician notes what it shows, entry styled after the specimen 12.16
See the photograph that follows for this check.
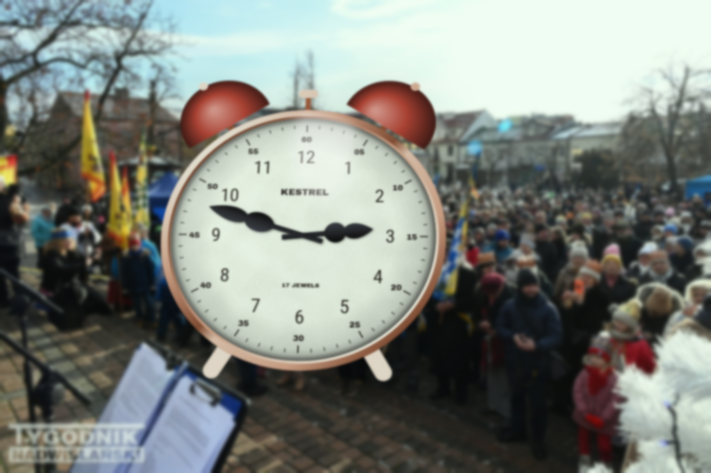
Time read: 2.48
